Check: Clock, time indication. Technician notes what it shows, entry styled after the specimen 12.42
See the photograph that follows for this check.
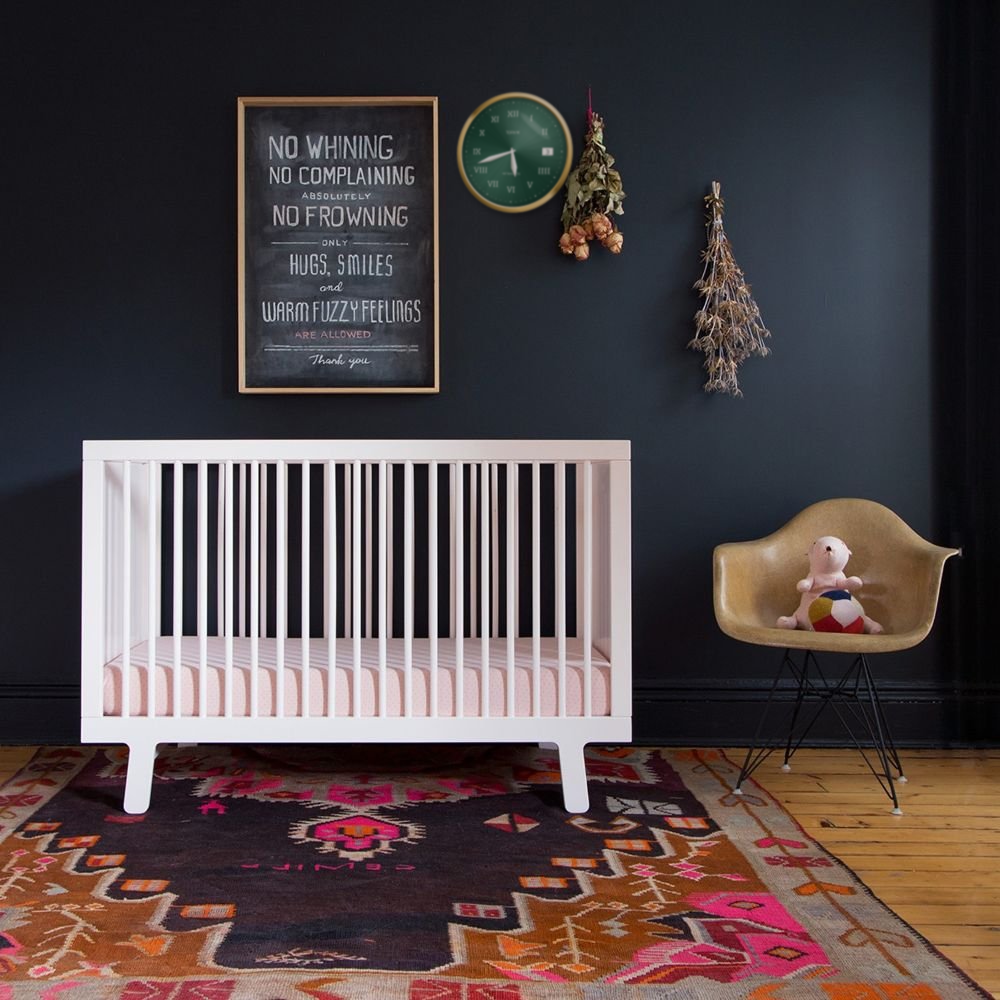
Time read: 5.42
